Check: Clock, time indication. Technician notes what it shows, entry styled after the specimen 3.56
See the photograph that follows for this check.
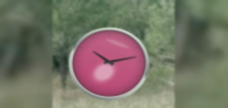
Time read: 10.13
